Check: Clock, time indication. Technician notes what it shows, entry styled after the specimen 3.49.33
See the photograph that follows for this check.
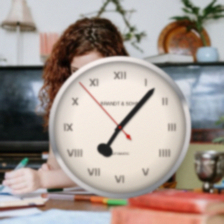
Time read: 7.06.53
